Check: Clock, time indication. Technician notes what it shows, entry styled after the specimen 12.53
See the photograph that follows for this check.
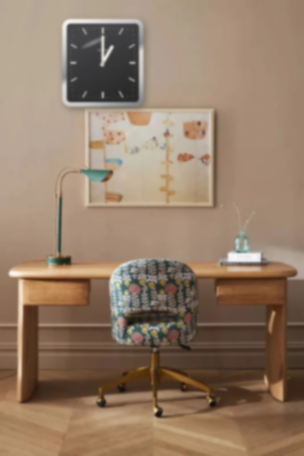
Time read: 1.00
